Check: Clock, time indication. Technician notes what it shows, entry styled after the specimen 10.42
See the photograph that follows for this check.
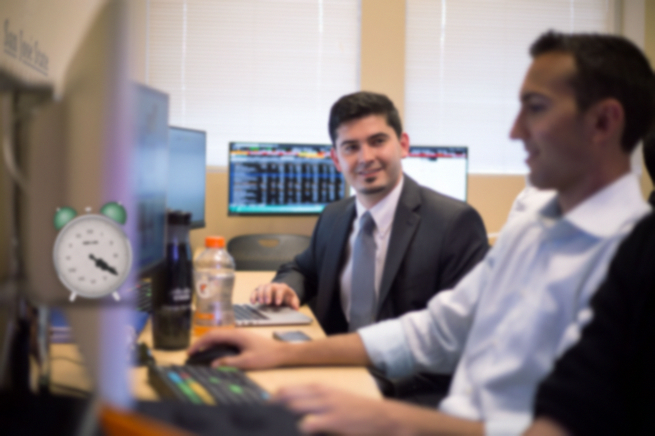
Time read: 4.21
